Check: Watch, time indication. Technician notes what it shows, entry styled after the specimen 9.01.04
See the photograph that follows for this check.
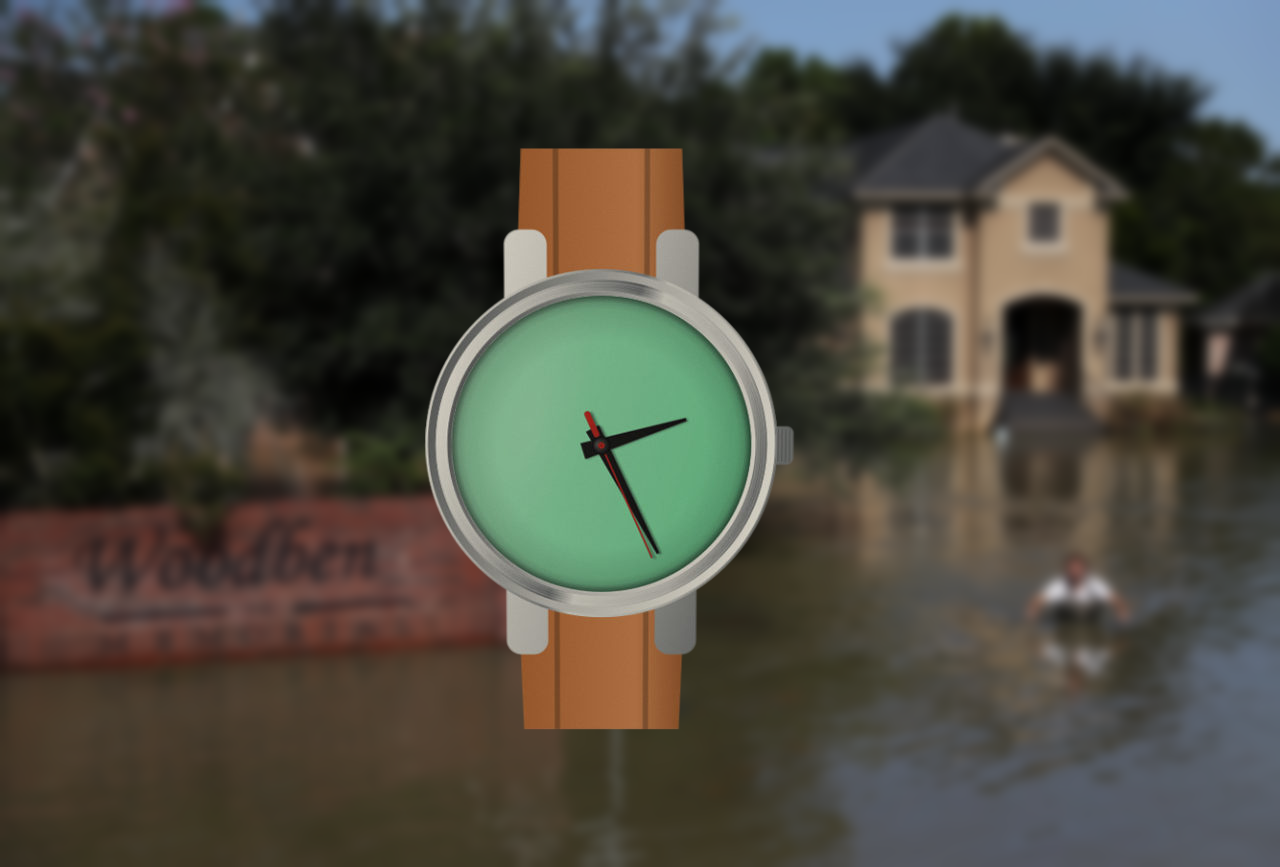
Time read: 2.25.26
